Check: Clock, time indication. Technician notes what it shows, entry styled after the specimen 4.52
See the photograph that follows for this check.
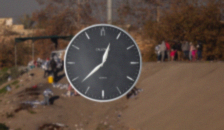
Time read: 12.38
